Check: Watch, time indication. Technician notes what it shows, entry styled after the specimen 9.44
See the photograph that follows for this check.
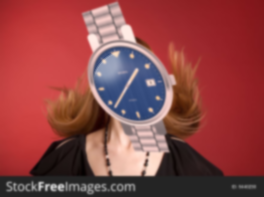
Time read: 1.38
